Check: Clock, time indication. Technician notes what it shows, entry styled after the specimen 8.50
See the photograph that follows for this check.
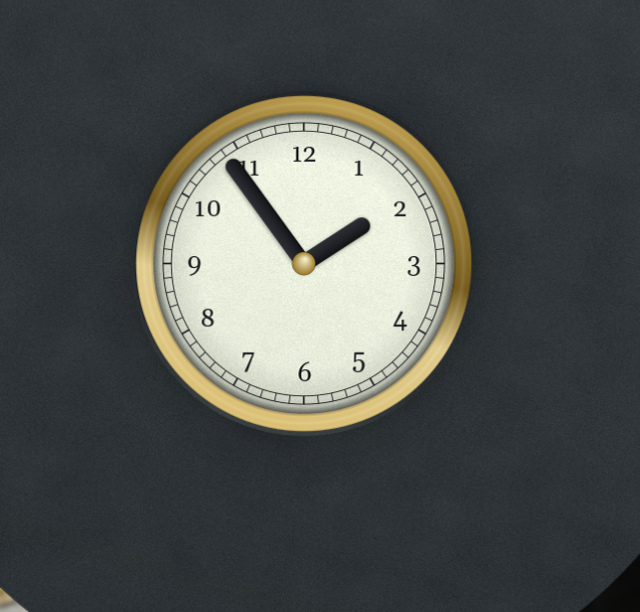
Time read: 1.54
